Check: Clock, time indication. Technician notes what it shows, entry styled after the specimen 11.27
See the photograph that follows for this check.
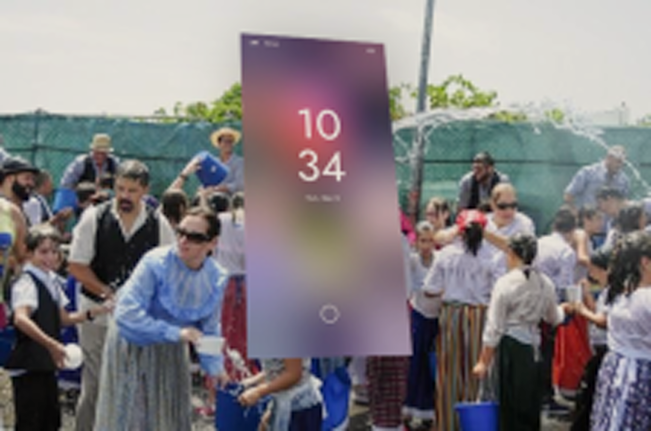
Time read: 10.34
